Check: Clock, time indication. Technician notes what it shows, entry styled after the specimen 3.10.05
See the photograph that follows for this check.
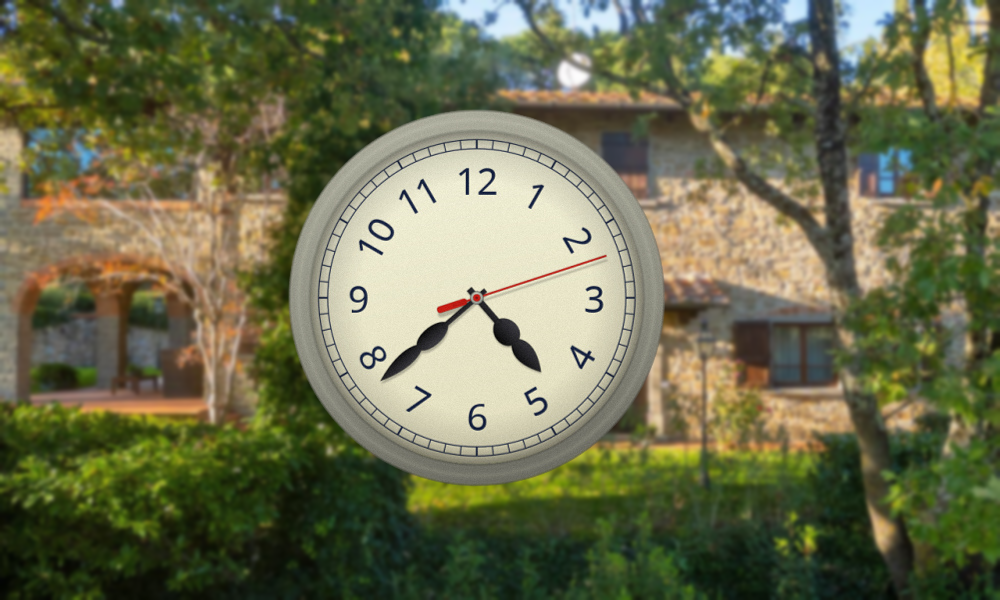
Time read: 4.38.12
